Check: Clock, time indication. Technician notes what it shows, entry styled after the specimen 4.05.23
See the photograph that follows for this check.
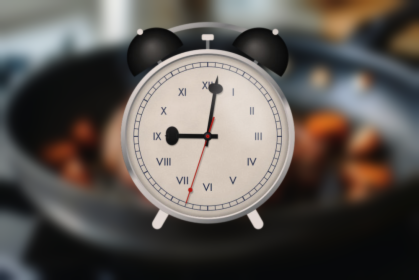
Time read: 9.01.33
